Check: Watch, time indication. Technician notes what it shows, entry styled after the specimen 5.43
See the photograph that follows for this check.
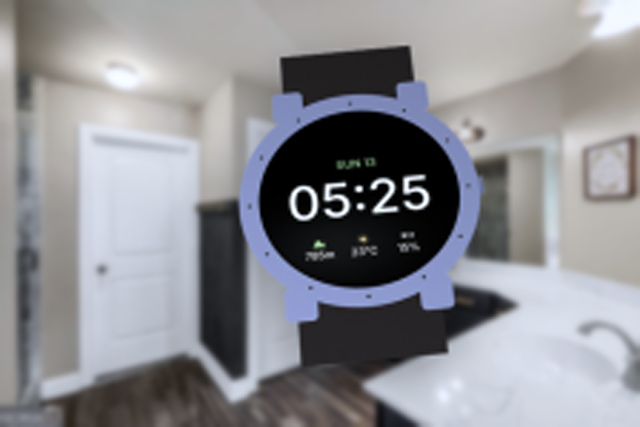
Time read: 5.25
